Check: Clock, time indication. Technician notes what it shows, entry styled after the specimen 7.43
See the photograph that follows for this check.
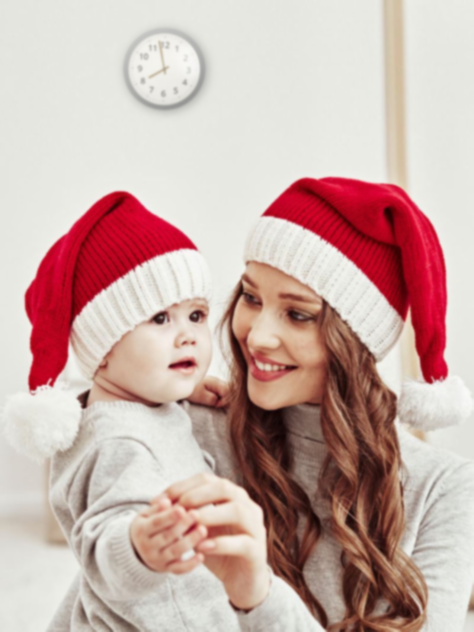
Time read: 7.58
